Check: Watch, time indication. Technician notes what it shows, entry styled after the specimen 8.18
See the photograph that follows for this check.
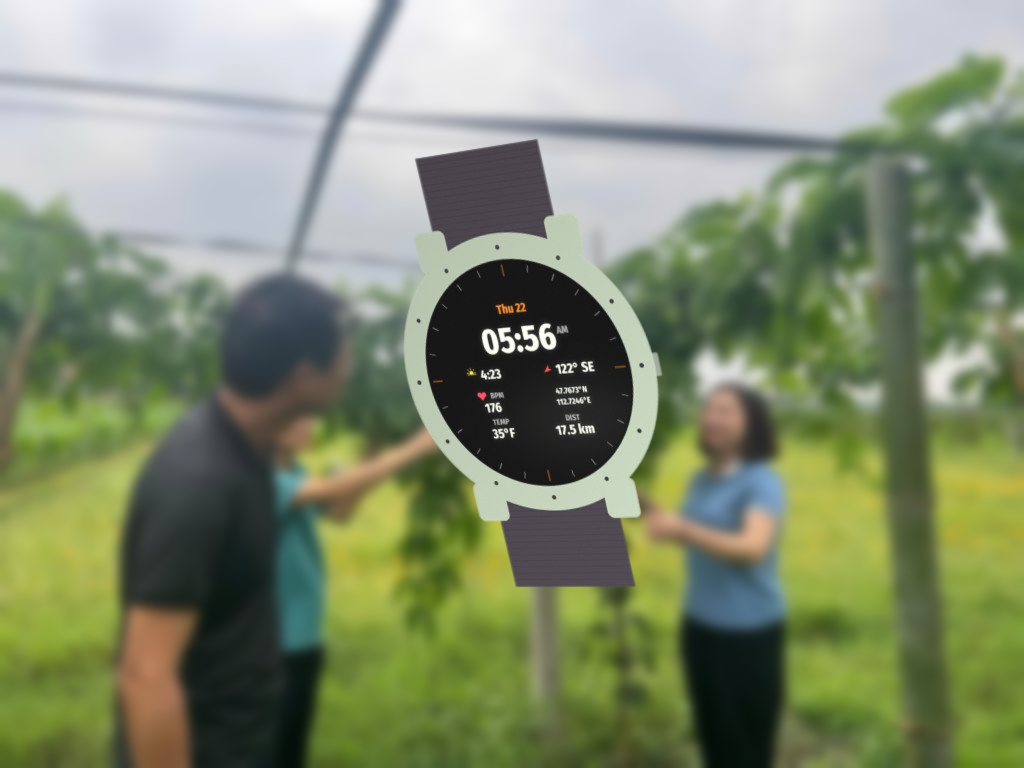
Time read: 5.56
